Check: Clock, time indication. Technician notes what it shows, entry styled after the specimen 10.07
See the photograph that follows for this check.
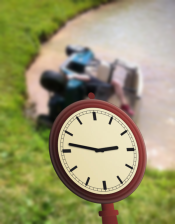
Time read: 2.47
